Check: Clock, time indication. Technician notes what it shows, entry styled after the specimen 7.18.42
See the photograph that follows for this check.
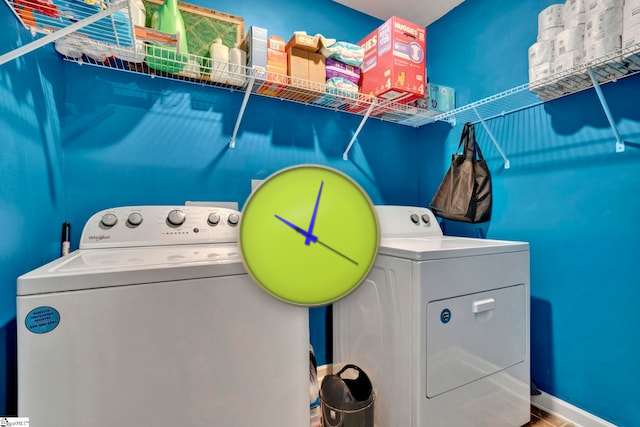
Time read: 10.02.20
